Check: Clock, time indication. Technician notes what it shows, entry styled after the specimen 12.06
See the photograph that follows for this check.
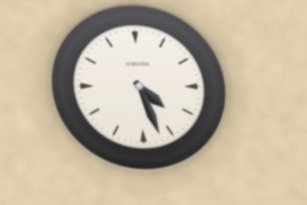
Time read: 4.27
